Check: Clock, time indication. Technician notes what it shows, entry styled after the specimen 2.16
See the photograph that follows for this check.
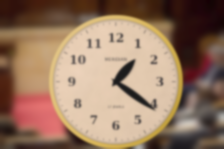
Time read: 1.21
